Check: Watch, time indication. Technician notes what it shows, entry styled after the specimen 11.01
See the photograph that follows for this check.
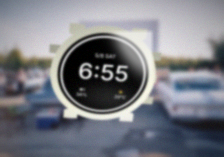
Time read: 6.55
